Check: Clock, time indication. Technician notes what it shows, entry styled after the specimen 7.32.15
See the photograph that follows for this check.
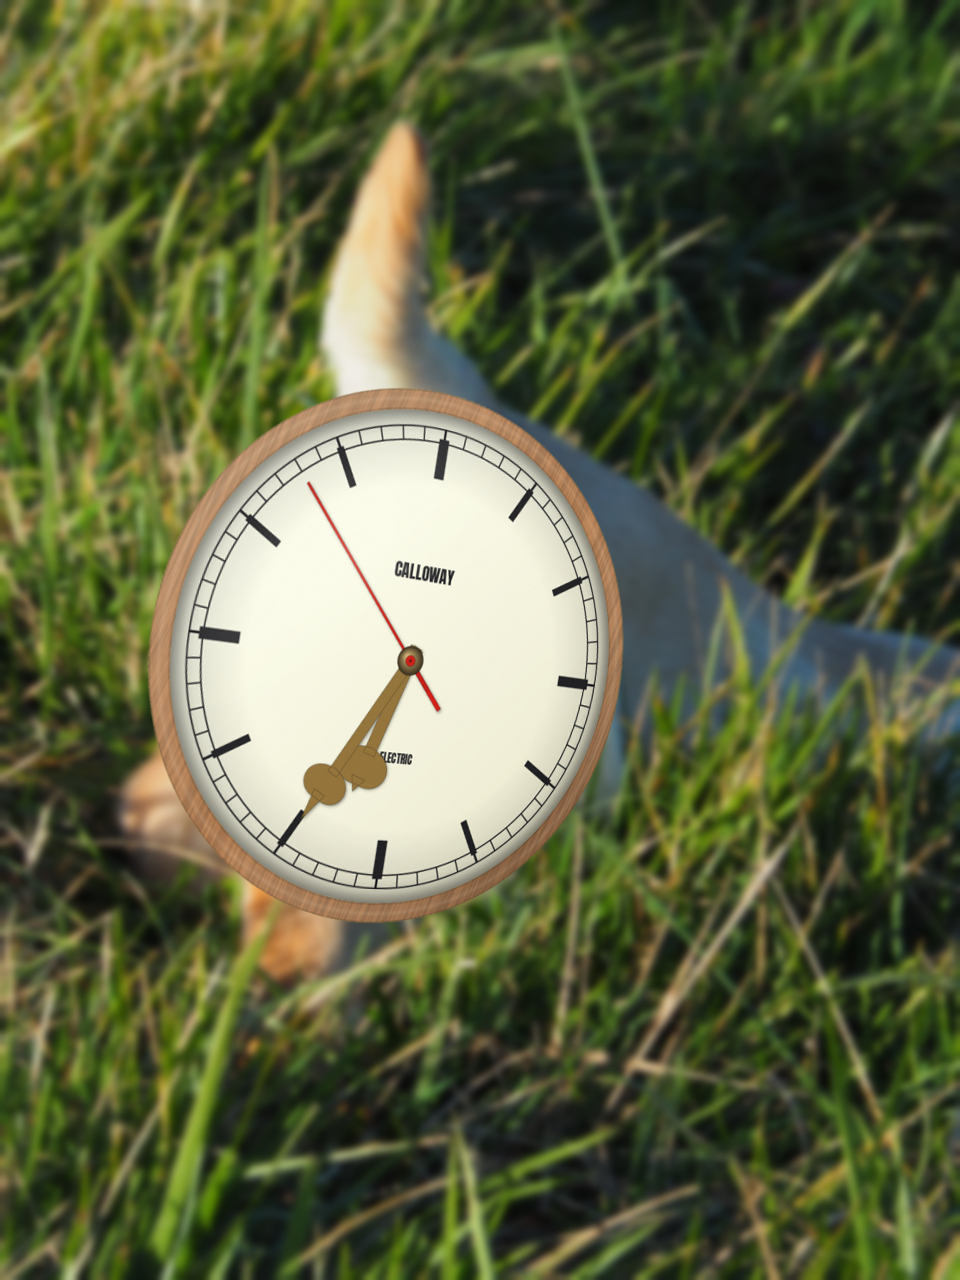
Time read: 6.34.53
